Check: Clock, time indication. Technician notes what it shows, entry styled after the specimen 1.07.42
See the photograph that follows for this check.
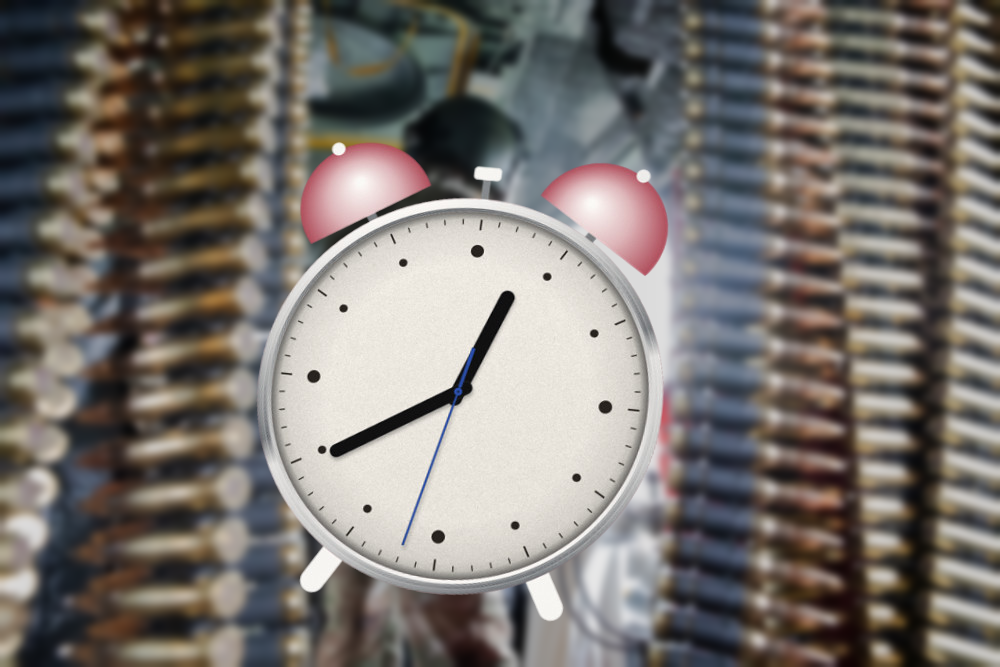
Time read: 12.39.32
